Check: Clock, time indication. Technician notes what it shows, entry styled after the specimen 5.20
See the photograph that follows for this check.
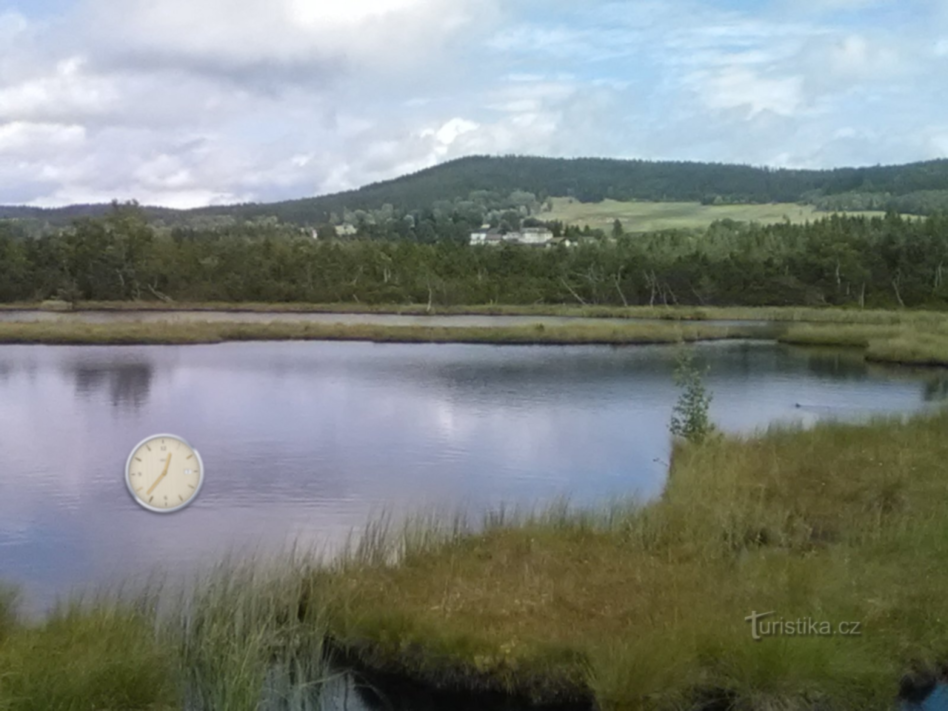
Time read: 12.37
